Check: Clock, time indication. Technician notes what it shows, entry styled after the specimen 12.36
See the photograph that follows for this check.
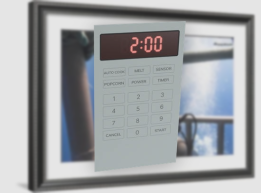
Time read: 2.00
